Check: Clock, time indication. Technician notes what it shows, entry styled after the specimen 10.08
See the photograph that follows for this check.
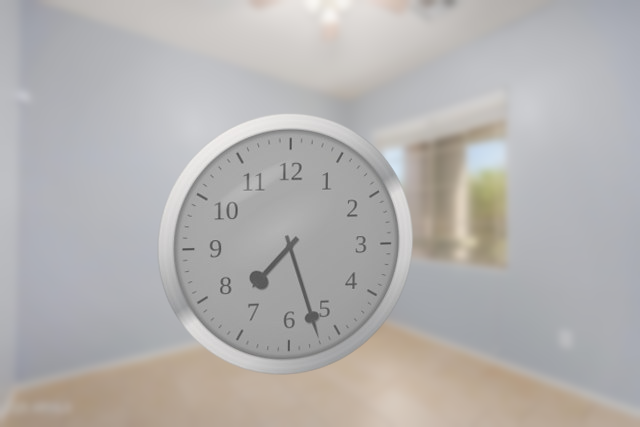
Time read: 7.27
